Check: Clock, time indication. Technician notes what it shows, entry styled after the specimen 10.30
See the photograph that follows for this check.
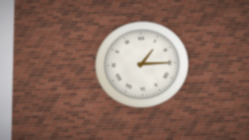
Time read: 1.15
